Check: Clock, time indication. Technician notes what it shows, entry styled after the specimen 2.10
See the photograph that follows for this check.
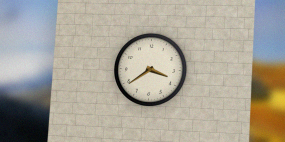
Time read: 3.39
